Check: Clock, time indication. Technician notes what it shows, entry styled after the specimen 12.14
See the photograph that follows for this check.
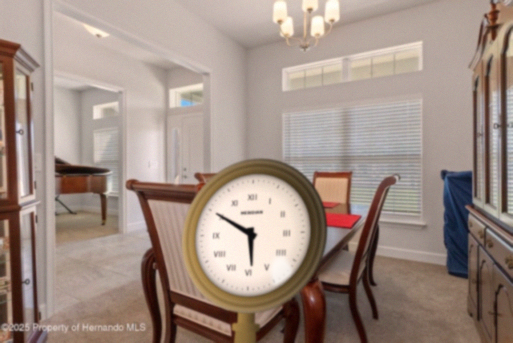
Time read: 5.50
